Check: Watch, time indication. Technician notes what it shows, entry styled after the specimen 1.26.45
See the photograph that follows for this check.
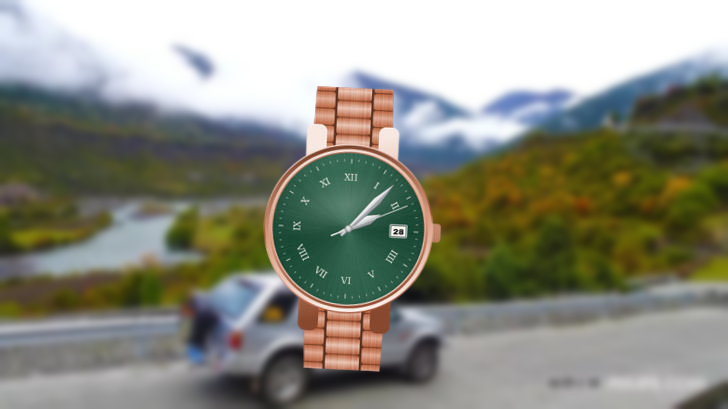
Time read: 2.07.11
